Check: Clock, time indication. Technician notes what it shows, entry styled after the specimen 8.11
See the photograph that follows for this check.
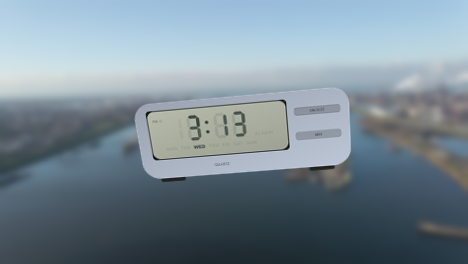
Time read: 3.13
